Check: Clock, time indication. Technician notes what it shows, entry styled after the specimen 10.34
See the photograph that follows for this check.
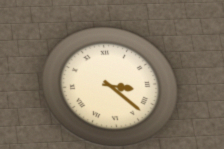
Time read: 3.23
